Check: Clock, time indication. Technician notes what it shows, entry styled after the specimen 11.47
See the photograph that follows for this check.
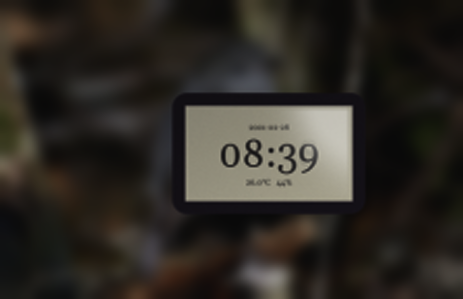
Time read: 8.39
